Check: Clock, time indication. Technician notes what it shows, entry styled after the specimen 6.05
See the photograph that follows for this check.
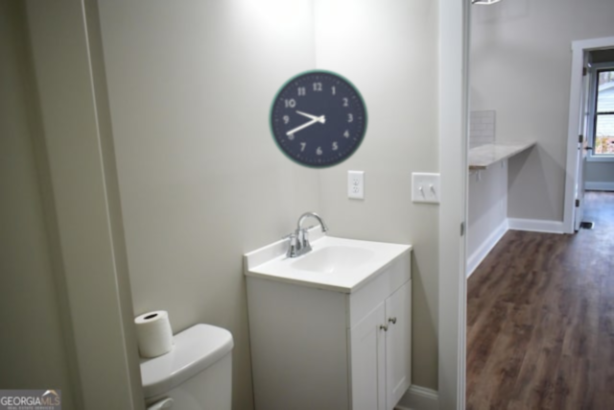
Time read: 9.41
